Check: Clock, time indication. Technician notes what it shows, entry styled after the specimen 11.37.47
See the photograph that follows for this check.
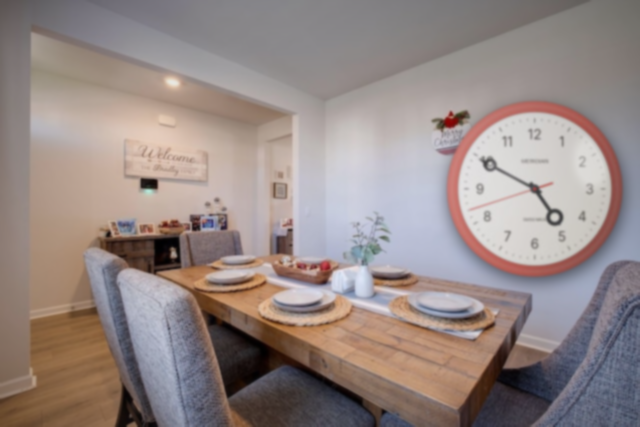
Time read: 4.49.42
